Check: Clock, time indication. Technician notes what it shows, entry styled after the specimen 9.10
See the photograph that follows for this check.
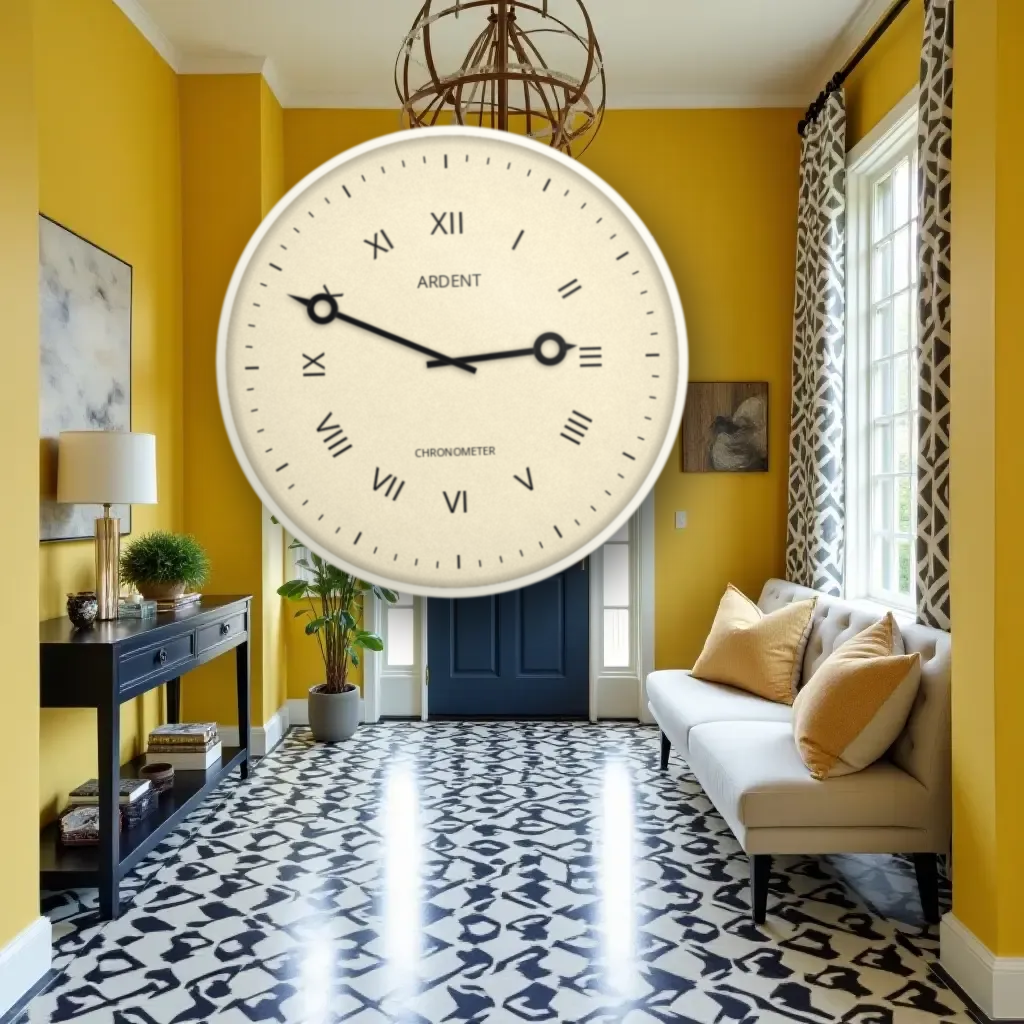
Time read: 2.49
